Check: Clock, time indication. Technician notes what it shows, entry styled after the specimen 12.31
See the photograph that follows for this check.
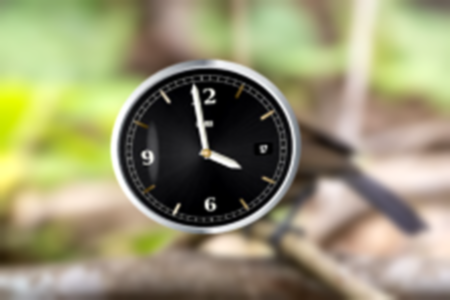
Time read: 3.59
